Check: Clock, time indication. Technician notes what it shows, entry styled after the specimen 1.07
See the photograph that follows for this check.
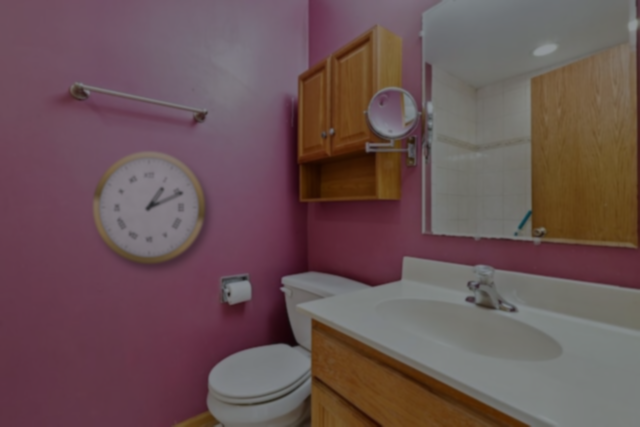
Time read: 1.11
